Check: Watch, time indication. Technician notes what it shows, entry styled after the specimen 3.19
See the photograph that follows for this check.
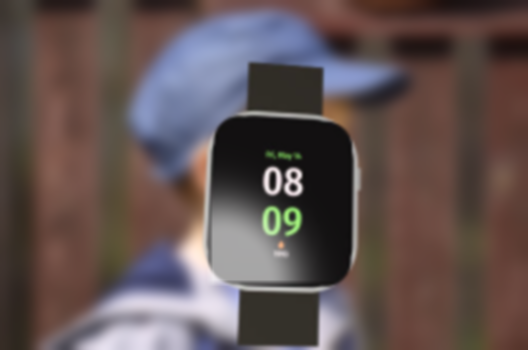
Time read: 8.09
